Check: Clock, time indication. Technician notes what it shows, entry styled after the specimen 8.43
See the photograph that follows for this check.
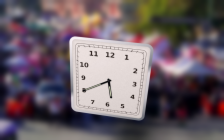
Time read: 5.40
